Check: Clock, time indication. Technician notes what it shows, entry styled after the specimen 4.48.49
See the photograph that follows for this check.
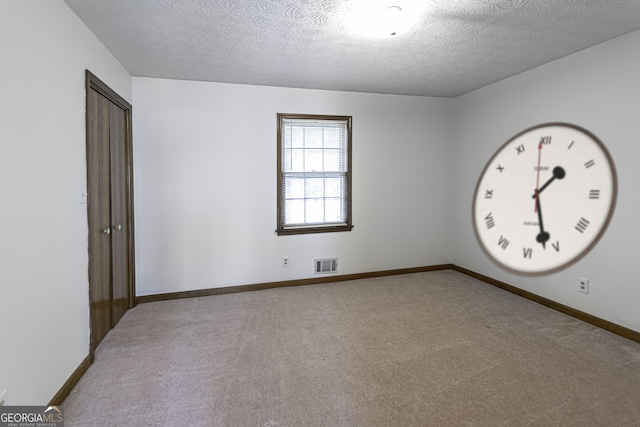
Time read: 1.26.59
